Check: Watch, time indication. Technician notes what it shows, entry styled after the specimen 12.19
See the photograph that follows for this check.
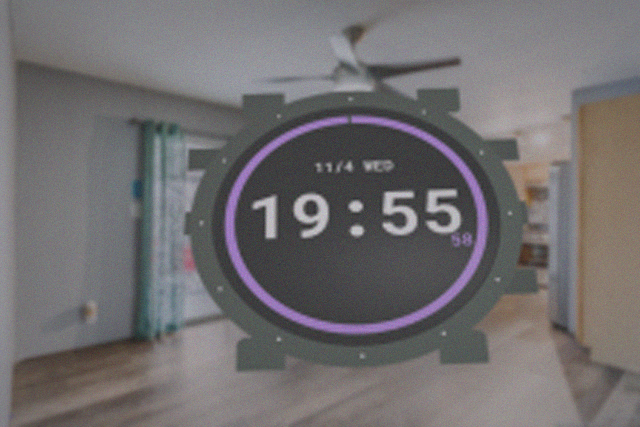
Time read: 19.55
